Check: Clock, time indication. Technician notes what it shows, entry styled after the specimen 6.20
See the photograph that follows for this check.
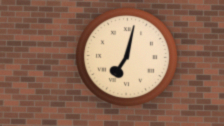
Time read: 7.02
